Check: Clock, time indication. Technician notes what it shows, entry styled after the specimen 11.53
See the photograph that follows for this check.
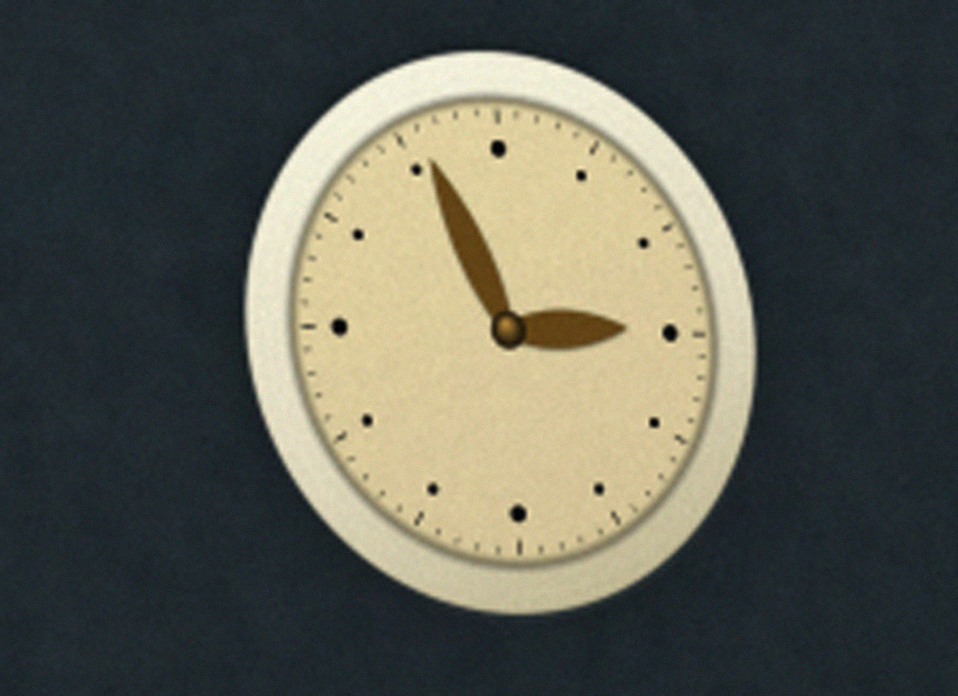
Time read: 2.56
